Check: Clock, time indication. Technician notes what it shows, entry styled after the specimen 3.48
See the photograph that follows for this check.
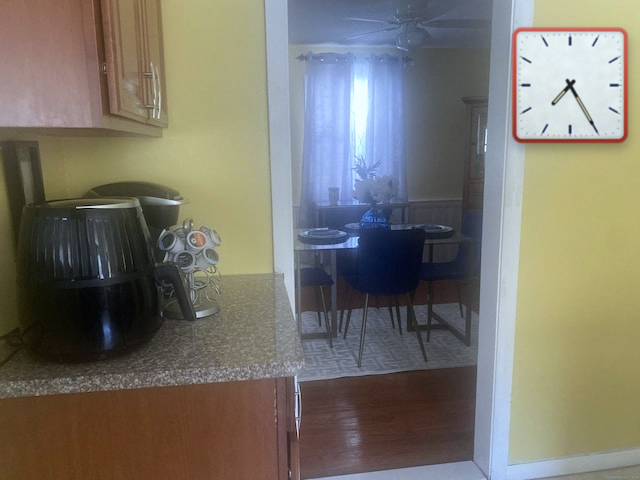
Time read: 7.25
